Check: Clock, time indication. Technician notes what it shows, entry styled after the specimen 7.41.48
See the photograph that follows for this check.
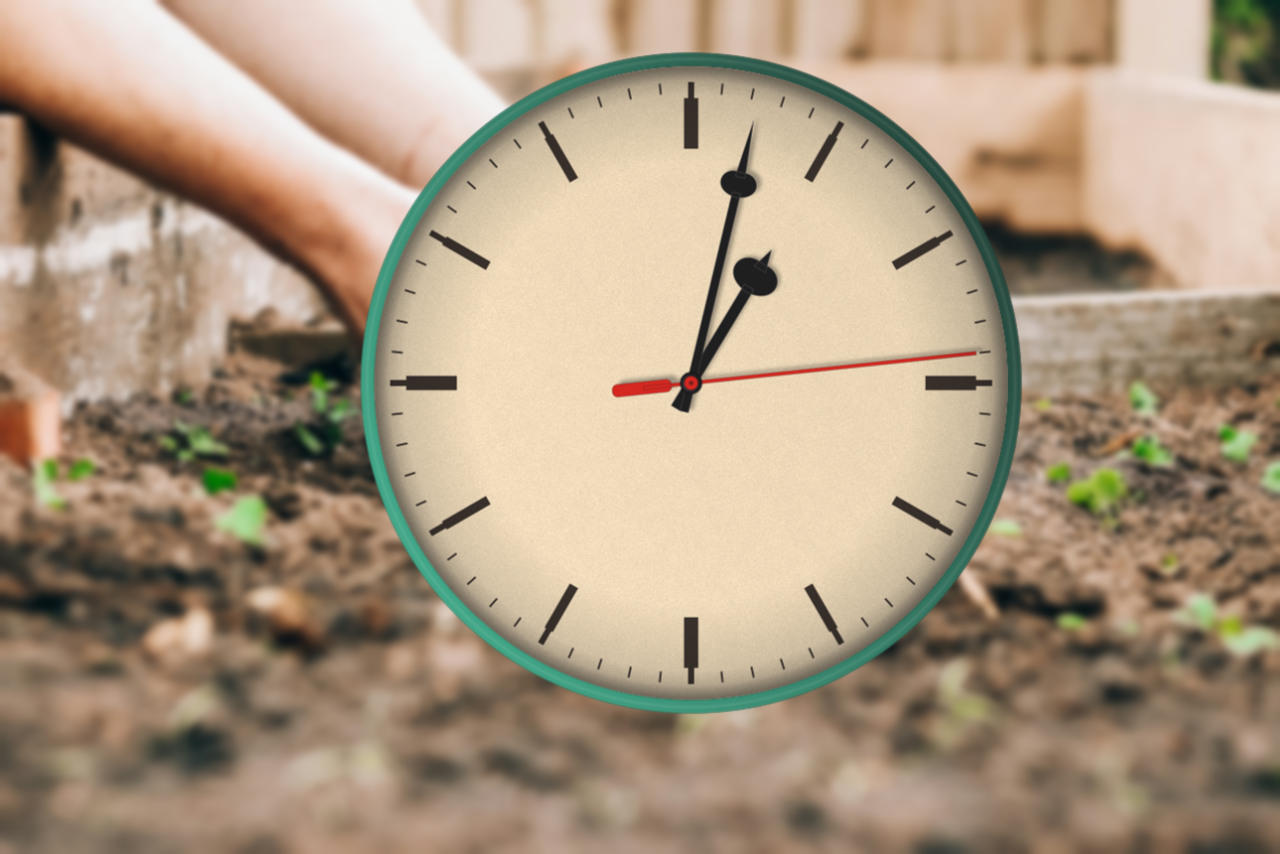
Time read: 1.02.14
